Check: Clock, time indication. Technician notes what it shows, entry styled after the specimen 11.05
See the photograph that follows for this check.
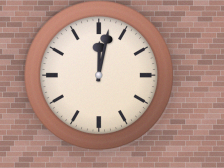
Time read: 12.02
